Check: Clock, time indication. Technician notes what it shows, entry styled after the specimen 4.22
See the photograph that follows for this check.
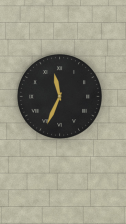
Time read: 11.34
